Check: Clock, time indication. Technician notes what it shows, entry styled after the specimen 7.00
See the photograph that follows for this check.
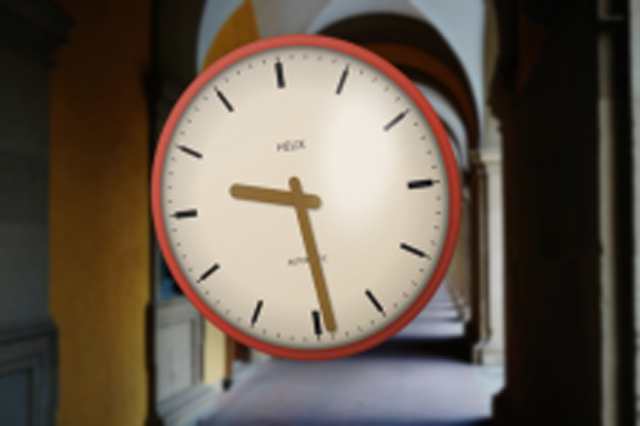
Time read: 9.29
